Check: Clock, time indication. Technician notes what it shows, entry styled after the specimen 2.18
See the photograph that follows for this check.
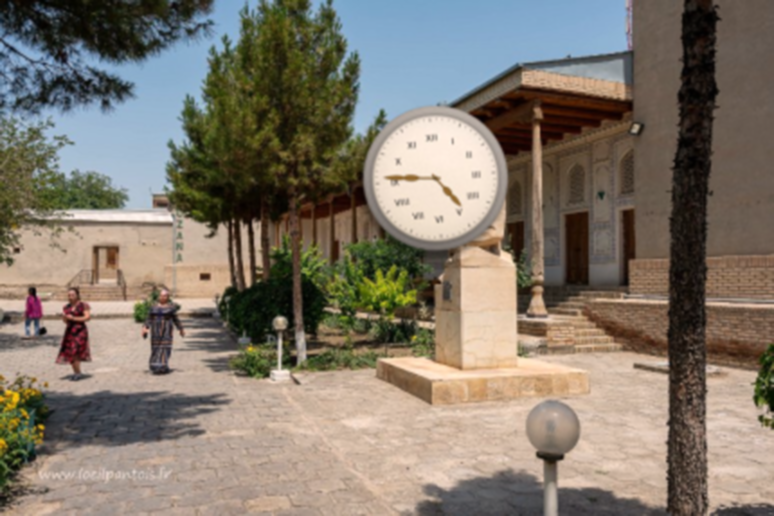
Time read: 4.46
